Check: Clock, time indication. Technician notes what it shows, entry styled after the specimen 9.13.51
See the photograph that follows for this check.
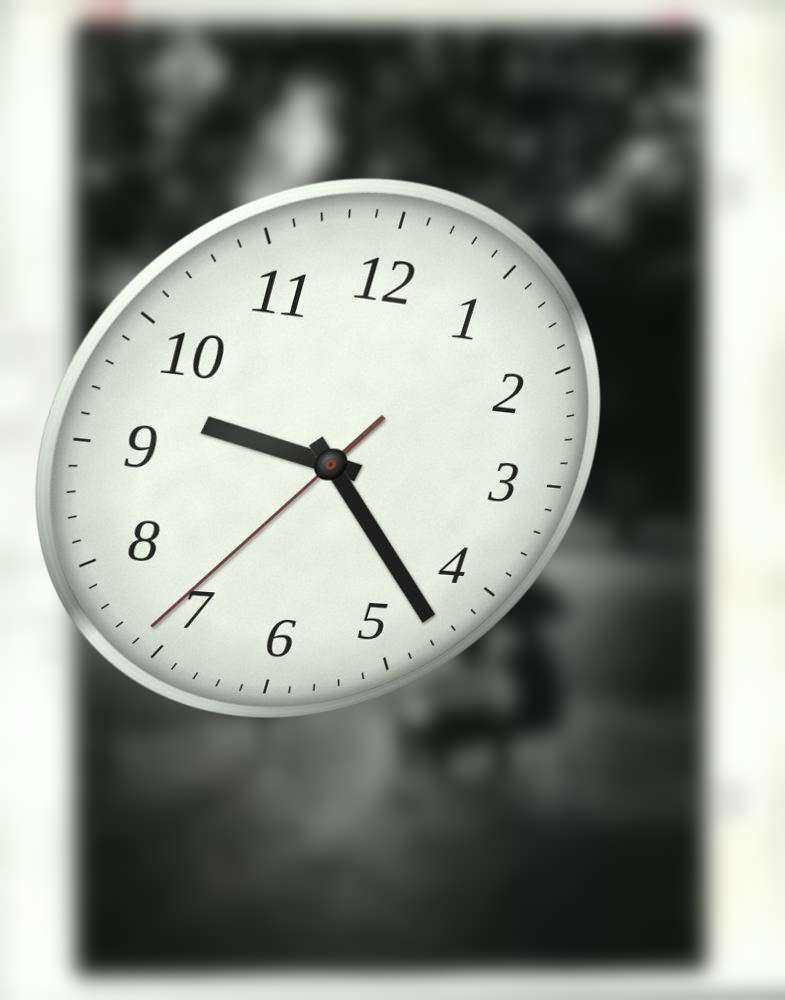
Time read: 9.22.36
